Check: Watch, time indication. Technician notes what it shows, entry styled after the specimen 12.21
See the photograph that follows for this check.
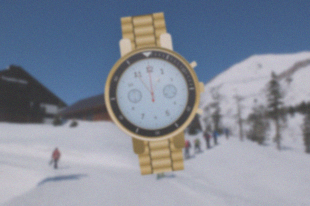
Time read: 12.55
